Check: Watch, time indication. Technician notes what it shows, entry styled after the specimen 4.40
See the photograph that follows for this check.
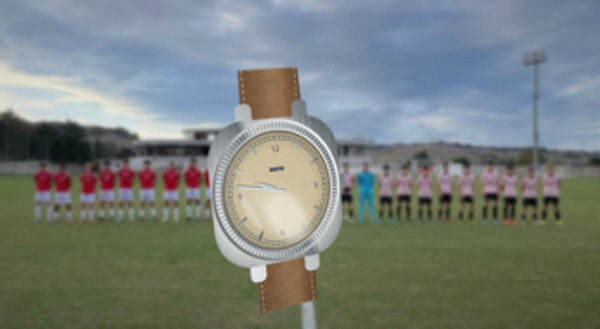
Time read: 9.47
